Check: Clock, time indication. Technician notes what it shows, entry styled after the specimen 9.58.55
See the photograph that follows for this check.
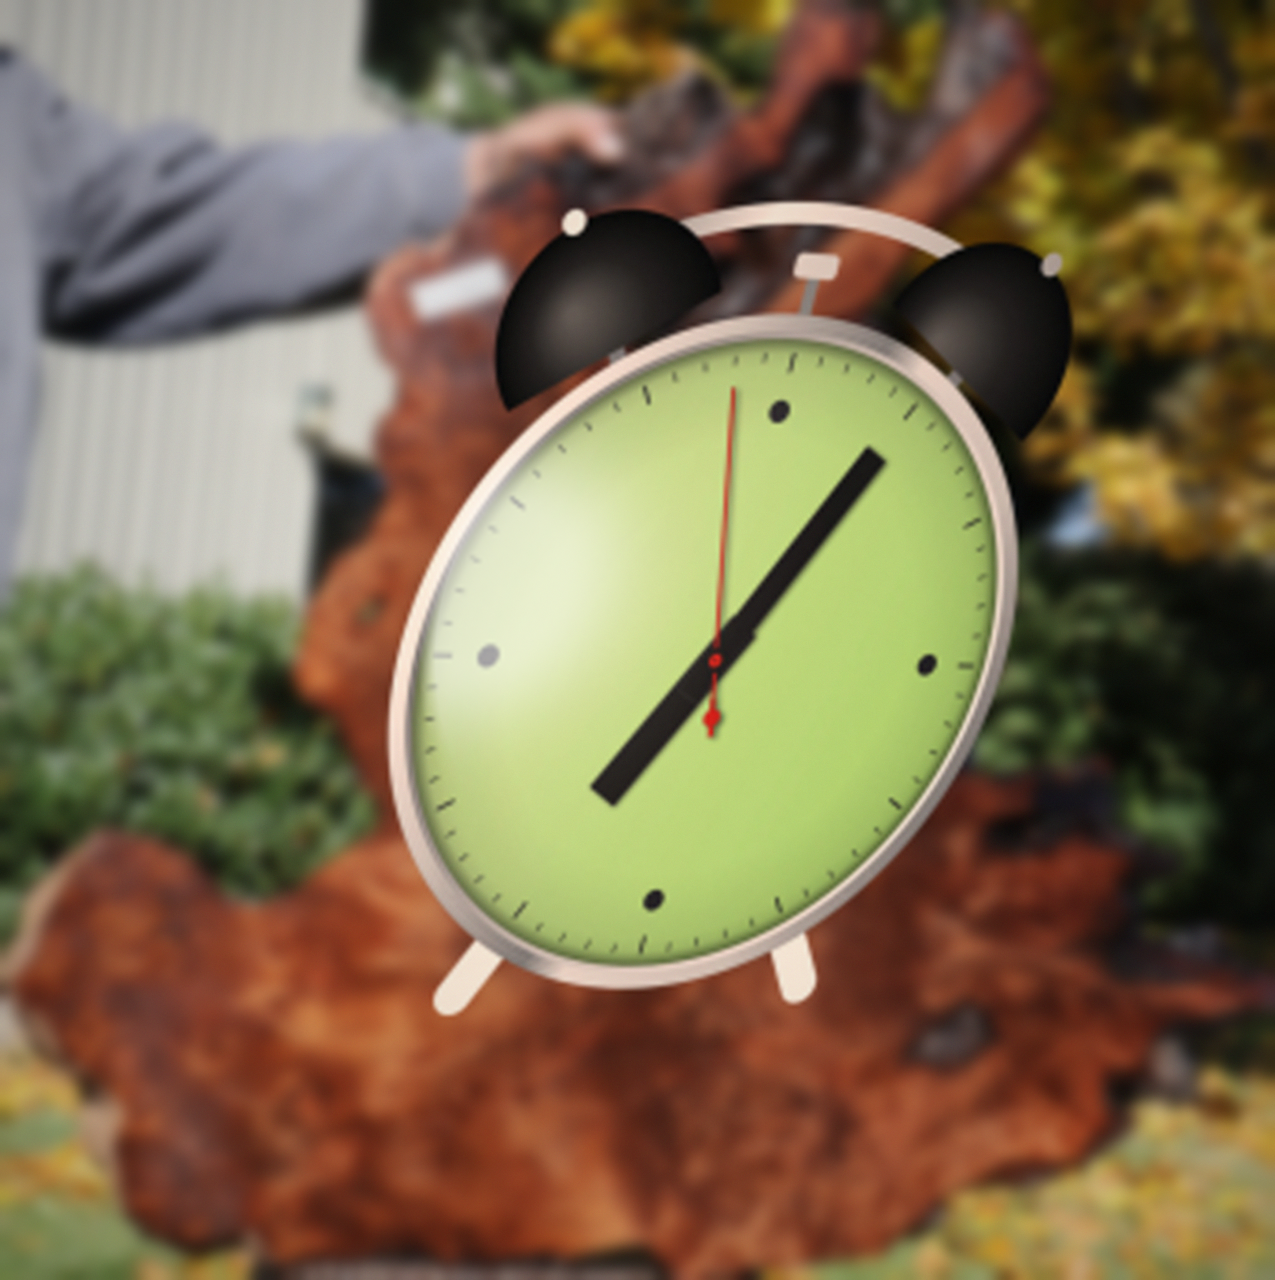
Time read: 7.04.58
